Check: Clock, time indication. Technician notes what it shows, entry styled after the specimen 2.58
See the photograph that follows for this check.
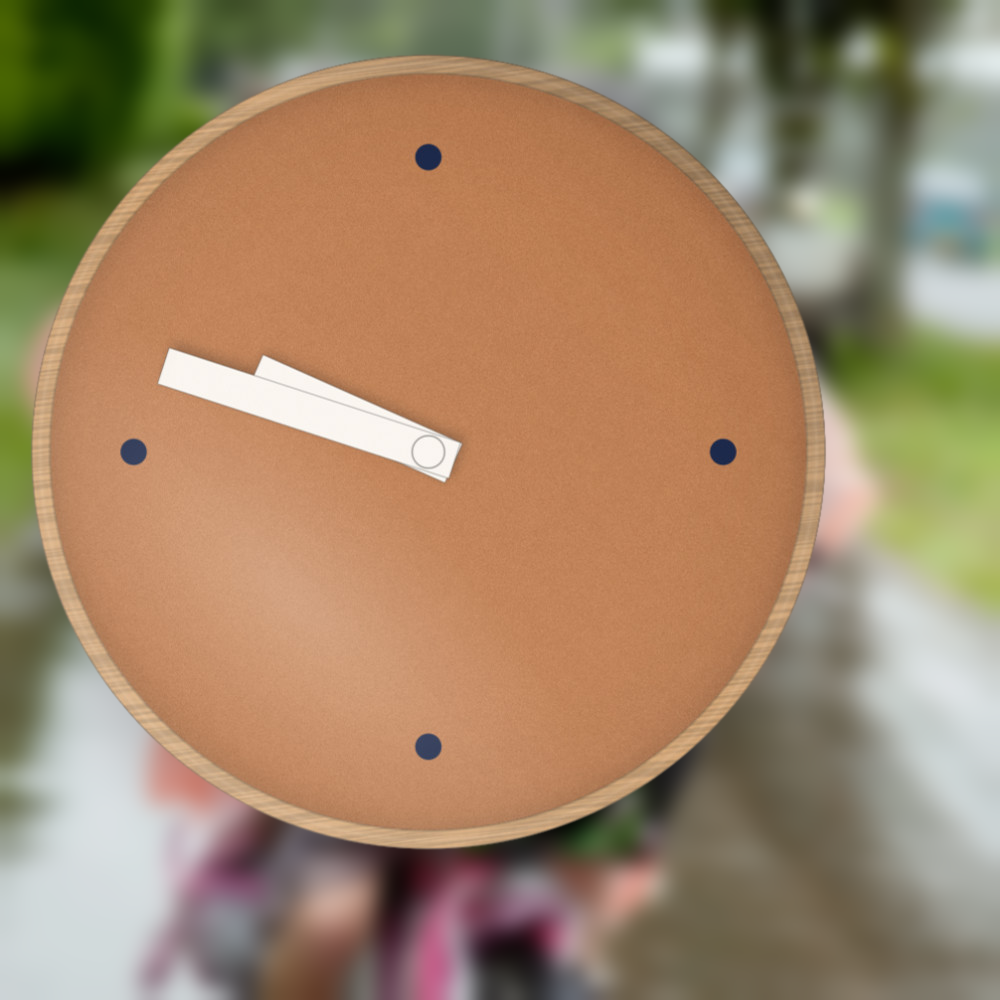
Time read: 9.48
